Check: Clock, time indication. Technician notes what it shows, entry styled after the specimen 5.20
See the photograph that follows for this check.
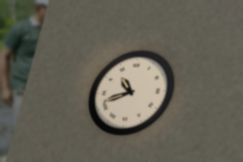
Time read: 10.42
